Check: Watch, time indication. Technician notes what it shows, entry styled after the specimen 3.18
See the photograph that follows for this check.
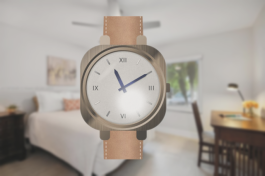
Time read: 11.10
